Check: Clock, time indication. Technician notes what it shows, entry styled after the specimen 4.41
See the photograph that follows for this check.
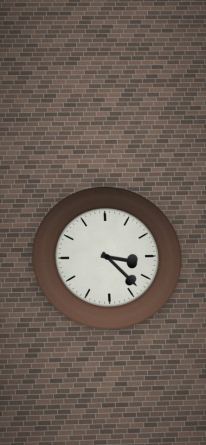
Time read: 3.23
